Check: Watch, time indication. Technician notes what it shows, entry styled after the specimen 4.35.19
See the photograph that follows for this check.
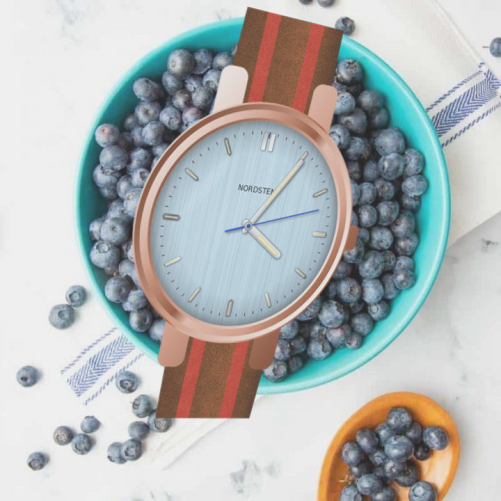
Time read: 4.05.12
